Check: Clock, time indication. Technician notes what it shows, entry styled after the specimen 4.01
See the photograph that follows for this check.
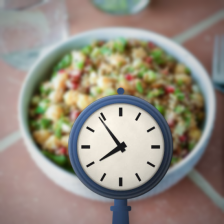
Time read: 7.54
